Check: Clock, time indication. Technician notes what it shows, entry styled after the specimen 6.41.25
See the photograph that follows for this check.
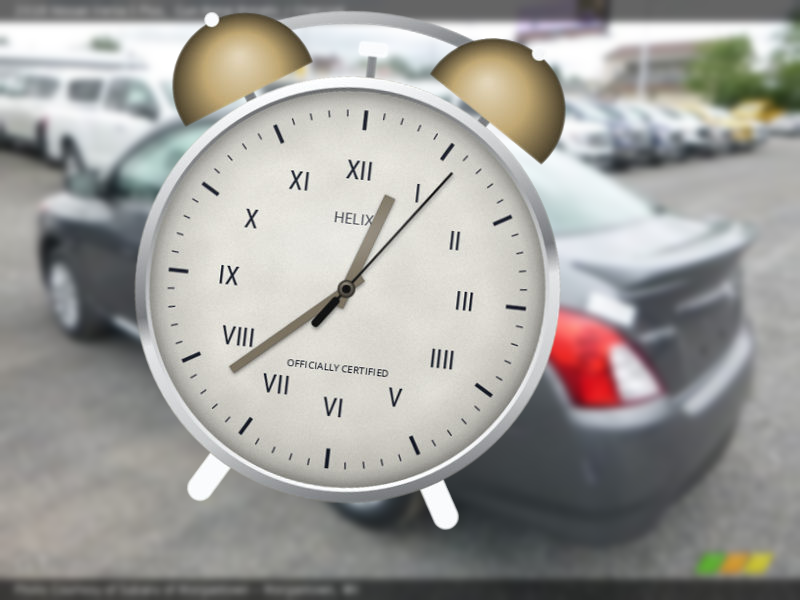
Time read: 12.38.06
